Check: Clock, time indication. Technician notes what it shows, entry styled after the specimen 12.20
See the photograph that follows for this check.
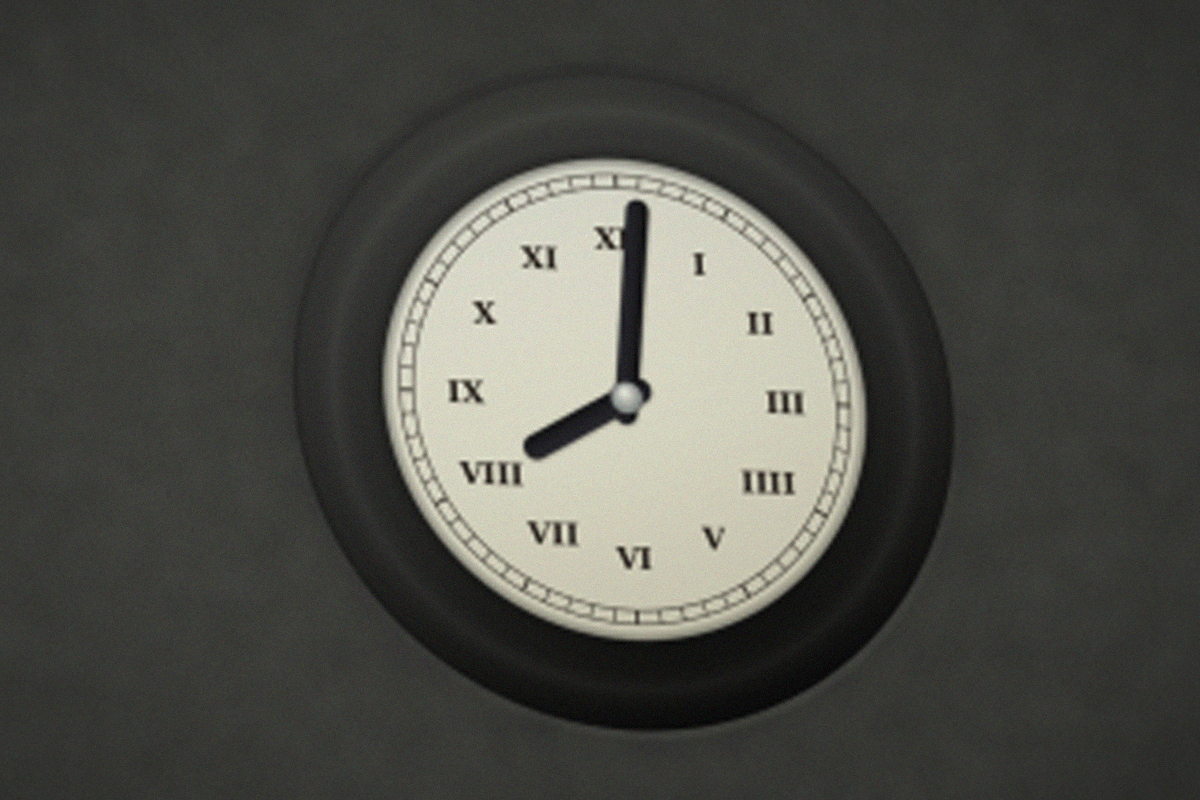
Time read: 8.01
